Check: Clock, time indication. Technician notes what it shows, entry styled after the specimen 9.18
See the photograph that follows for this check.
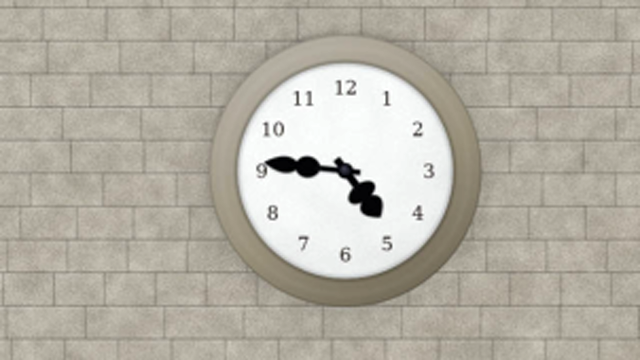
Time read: 4.46
